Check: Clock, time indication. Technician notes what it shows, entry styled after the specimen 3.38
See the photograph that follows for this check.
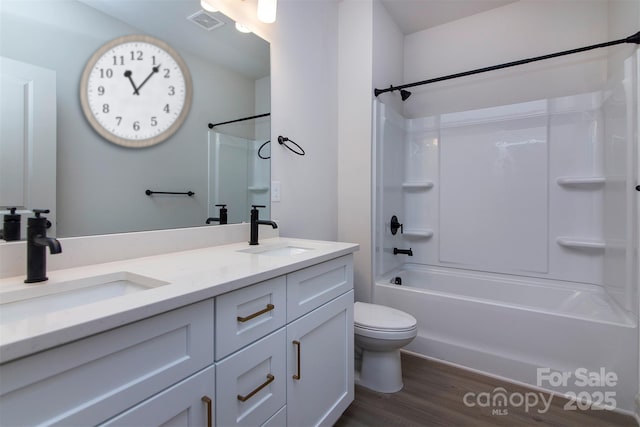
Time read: 11.07
